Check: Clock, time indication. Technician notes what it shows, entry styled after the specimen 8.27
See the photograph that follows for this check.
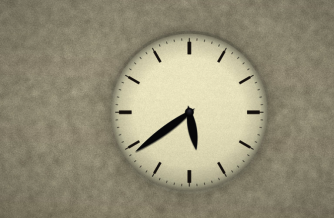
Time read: 5.39
